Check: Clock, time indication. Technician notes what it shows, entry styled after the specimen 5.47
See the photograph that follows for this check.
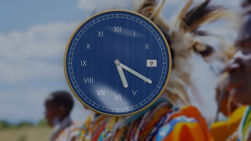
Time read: 5.20
